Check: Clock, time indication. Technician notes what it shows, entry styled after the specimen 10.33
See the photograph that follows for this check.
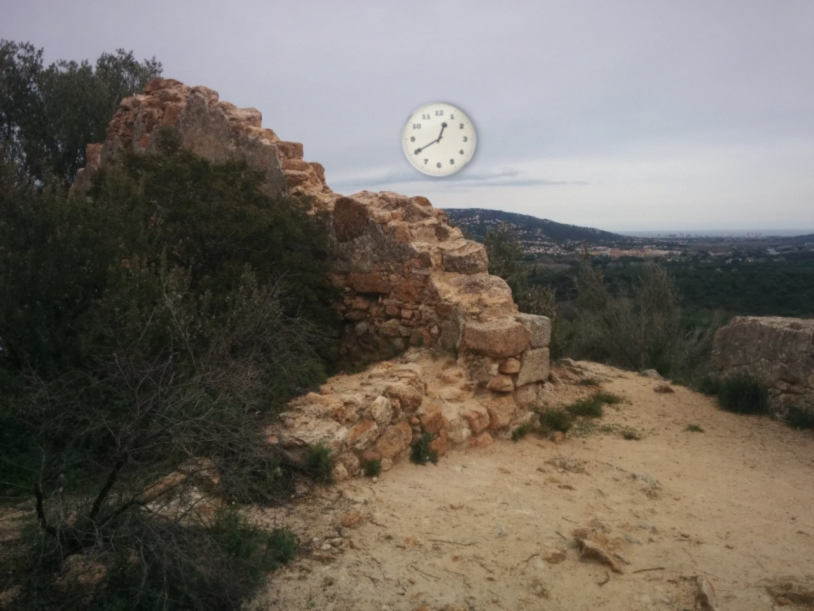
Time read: 12.40
